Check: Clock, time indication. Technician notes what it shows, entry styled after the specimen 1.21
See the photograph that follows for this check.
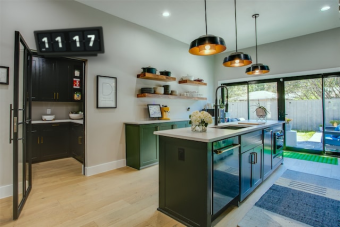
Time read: 11.17
